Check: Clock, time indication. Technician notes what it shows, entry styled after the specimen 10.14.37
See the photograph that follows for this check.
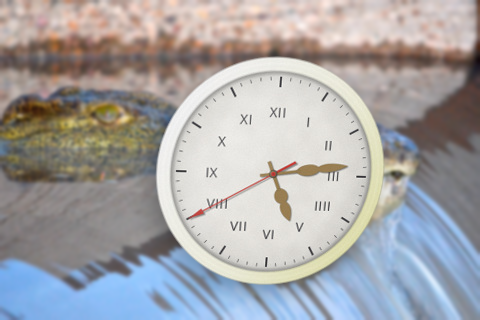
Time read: 5.13.40
